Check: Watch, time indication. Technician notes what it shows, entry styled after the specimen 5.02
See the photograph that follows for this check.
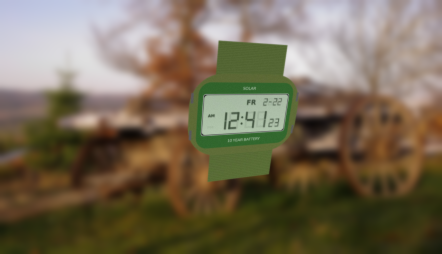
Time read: 12.41
